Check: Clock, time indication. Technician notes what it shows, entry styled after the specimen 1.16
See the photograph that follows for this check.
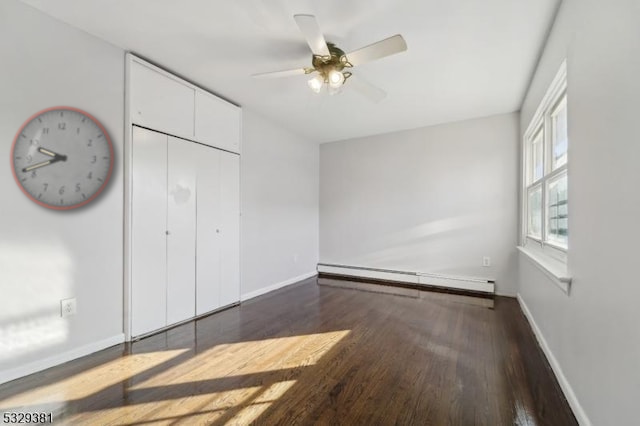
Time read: 9.42
